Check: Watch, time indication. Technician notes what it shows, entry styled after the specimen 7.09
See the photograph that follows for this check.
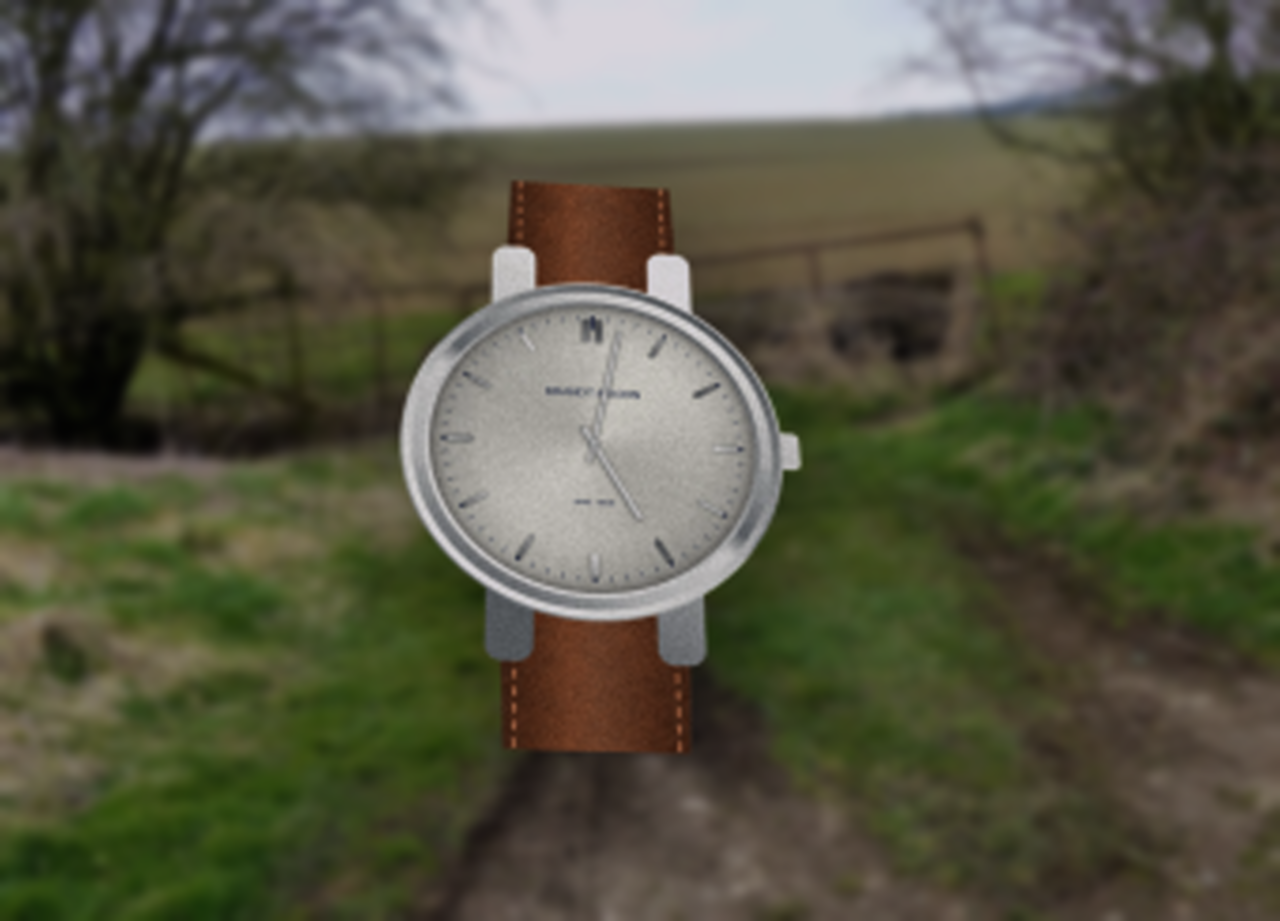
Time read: 5.02
